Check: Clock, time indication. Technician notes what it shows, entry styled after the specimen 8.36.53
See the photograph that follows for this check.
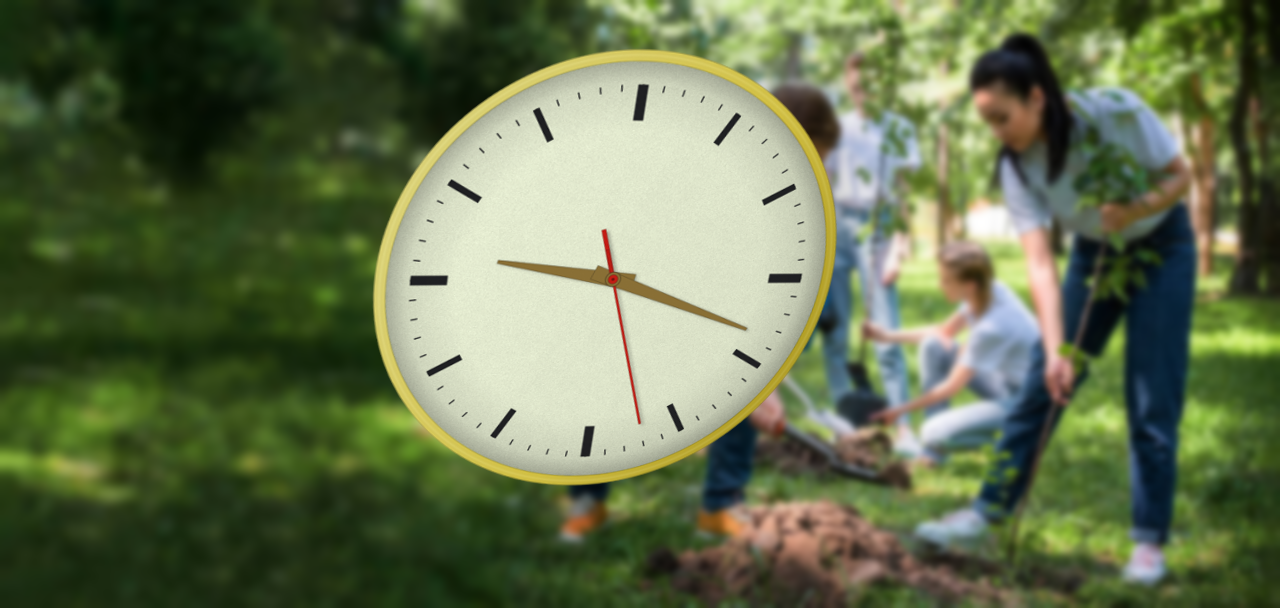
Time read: 9.18.27
